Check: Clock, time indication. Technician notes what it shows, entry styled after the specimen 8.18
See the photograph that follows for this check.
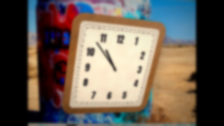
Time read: 10.53
